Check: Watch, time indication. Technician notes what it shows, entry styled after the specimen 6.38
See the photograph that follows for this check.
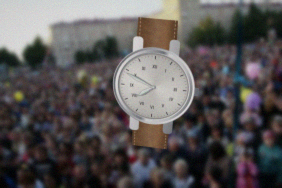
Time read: 7.49
